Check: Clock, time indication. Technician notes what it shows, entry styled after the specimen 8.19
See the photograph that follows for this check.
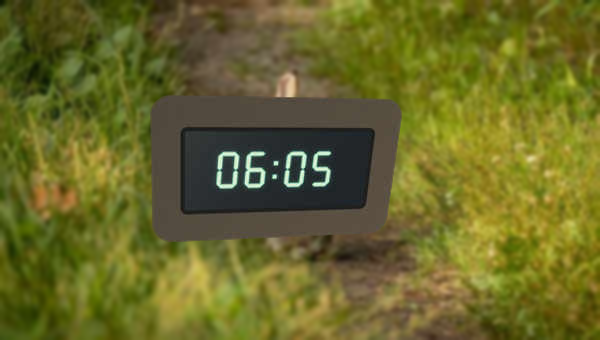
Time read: 6.05
